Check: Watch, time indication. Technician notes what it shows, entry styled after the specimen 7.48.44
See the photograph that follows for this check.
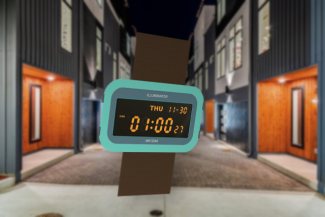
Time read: 1.00.27
